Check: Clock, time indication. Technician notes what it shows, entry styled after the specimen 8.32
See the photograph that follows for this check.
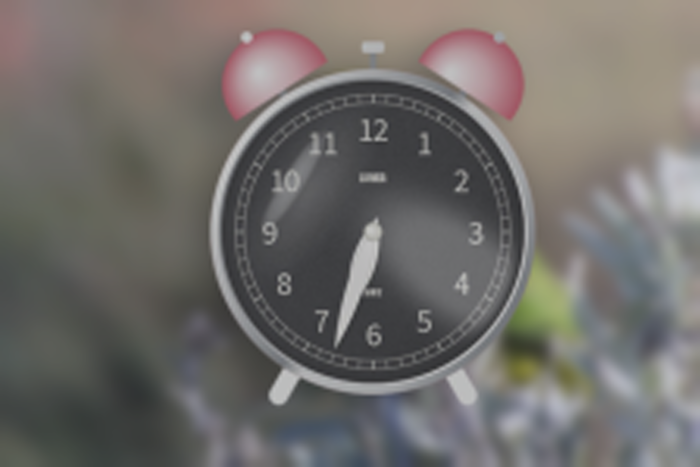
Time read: 6.33
